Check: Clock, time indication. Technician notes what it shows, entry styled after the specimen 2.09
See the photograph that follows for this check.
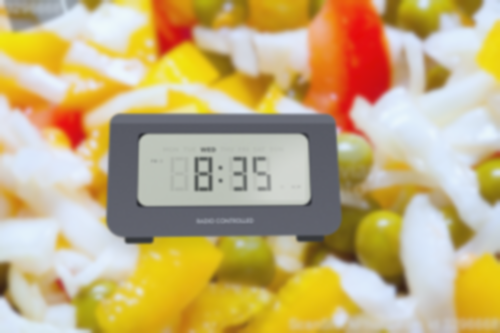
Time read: 8.35
